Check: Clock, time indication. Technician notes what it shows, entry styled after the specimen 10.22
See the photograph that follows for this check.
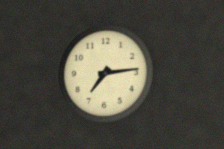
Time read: 7.14
